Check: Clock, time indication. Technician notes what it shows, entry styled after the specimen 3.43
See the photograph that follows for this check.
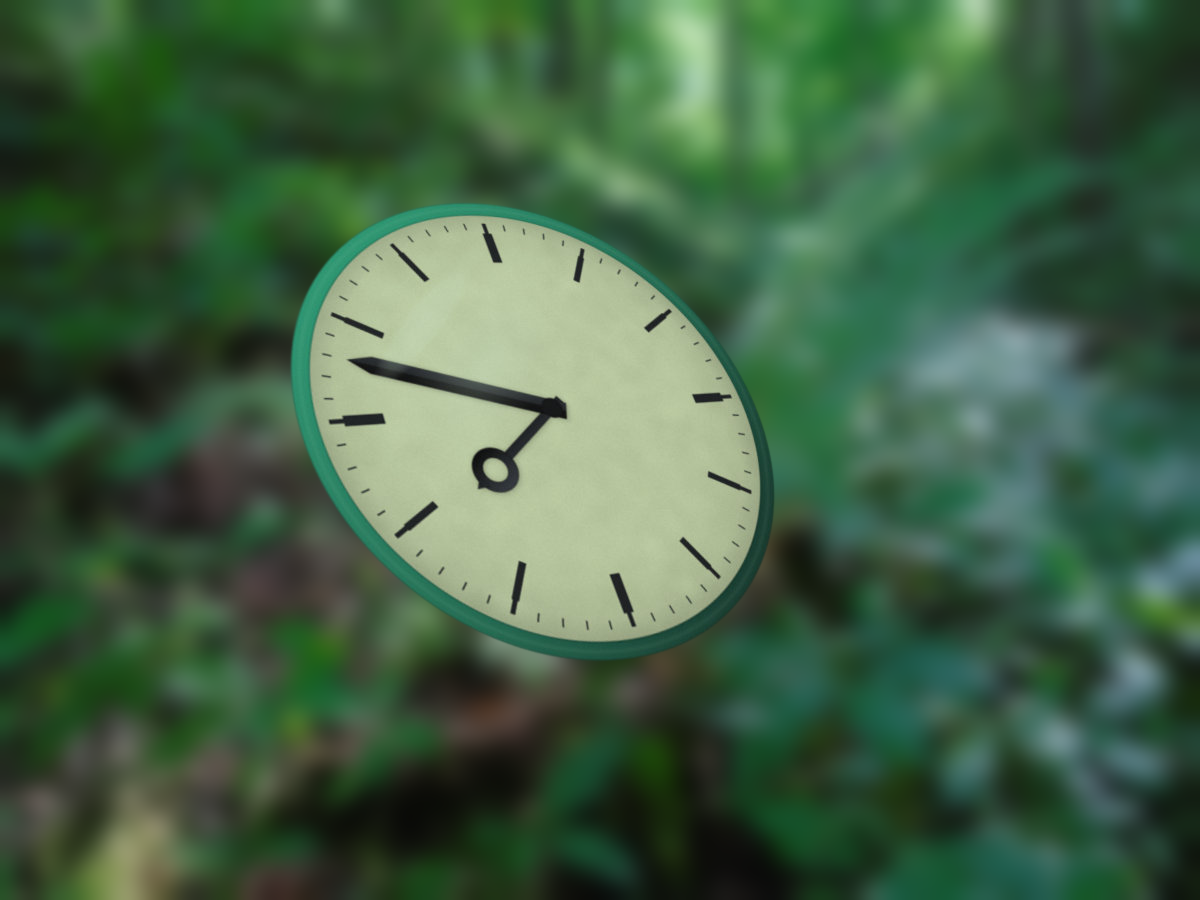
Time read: 7.48
